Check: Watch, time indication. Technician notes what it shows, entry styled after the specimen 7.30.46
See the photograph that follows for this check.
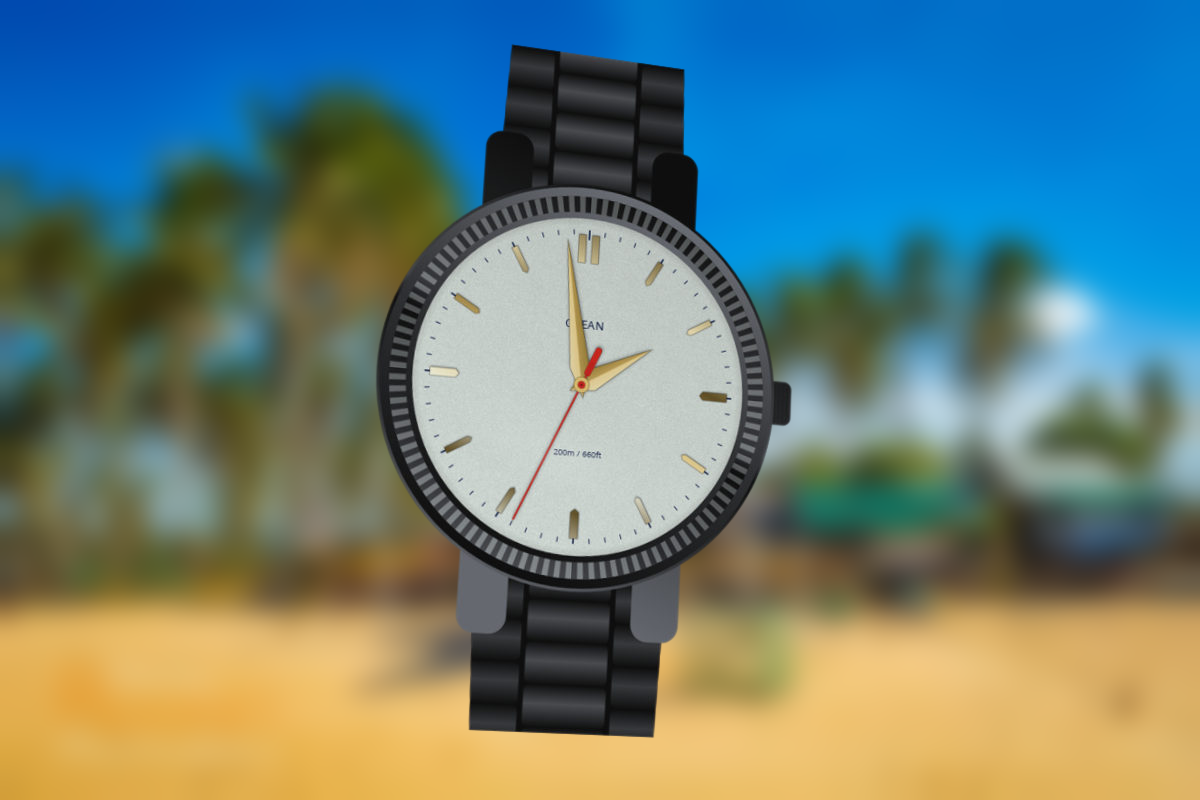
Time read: 1.58.34
